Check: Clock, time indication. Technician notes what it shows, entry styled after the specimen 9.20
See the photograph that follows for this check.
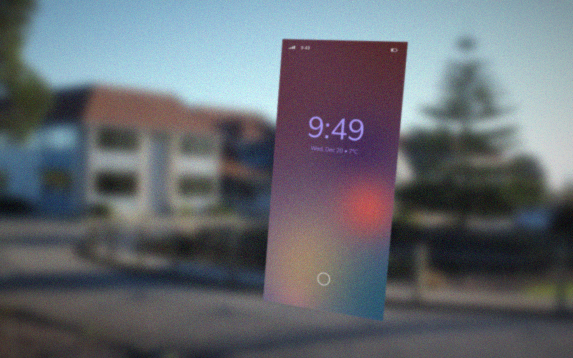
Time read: 9.49
